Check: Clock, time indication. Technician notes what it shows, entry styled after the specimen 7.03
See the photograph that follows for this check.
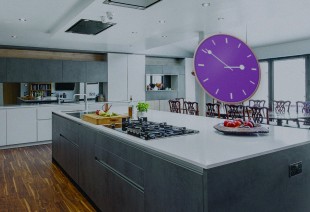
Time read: 2.51
